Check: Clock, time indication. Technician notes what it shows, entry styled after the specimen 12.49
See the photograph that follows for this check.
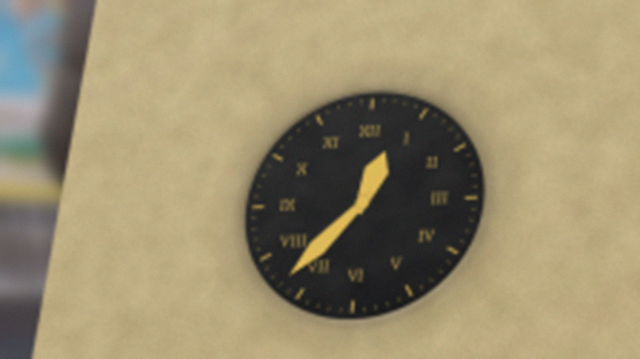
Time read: 12.37
